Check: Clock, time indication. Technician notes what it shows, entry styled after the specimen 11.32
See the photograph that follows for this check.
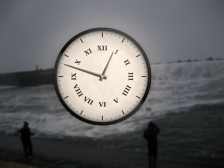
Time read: 12.48
